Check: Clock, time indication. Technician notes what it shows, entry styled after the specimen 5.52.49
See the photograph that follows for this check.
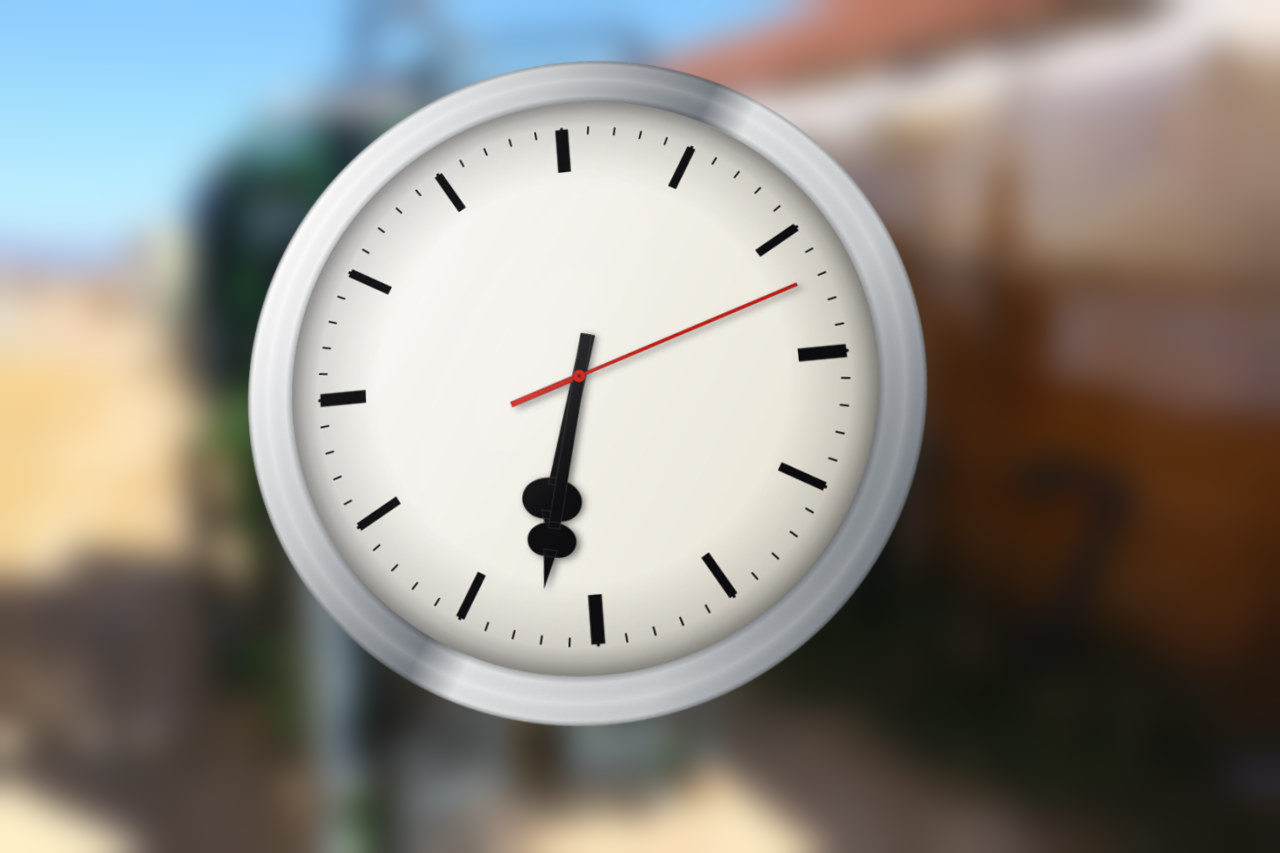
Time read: 6.32.12
